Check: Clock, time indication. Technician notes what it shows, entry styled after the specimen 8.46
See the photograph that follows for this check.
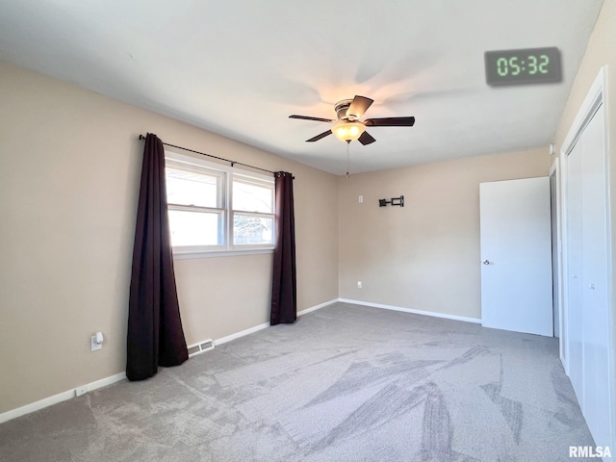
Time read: 5.32
